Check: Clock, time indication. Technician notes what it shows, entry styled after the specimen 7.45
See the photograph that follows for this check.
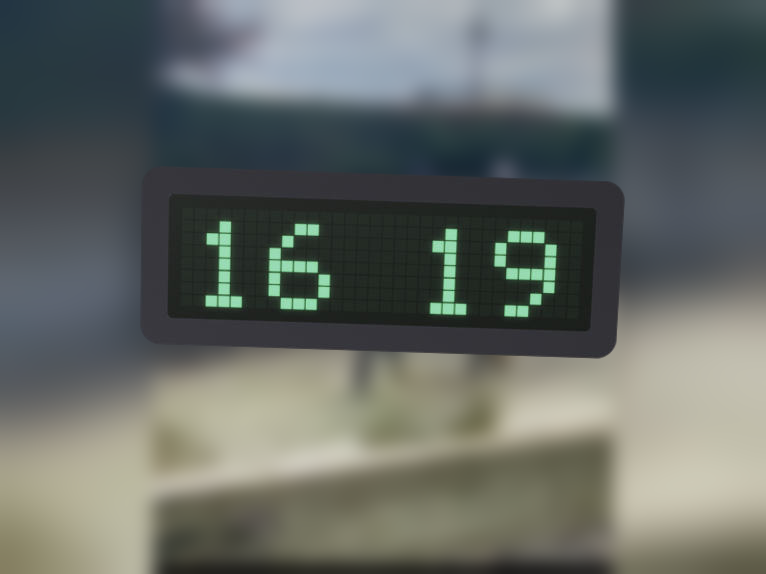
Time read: 16.19
